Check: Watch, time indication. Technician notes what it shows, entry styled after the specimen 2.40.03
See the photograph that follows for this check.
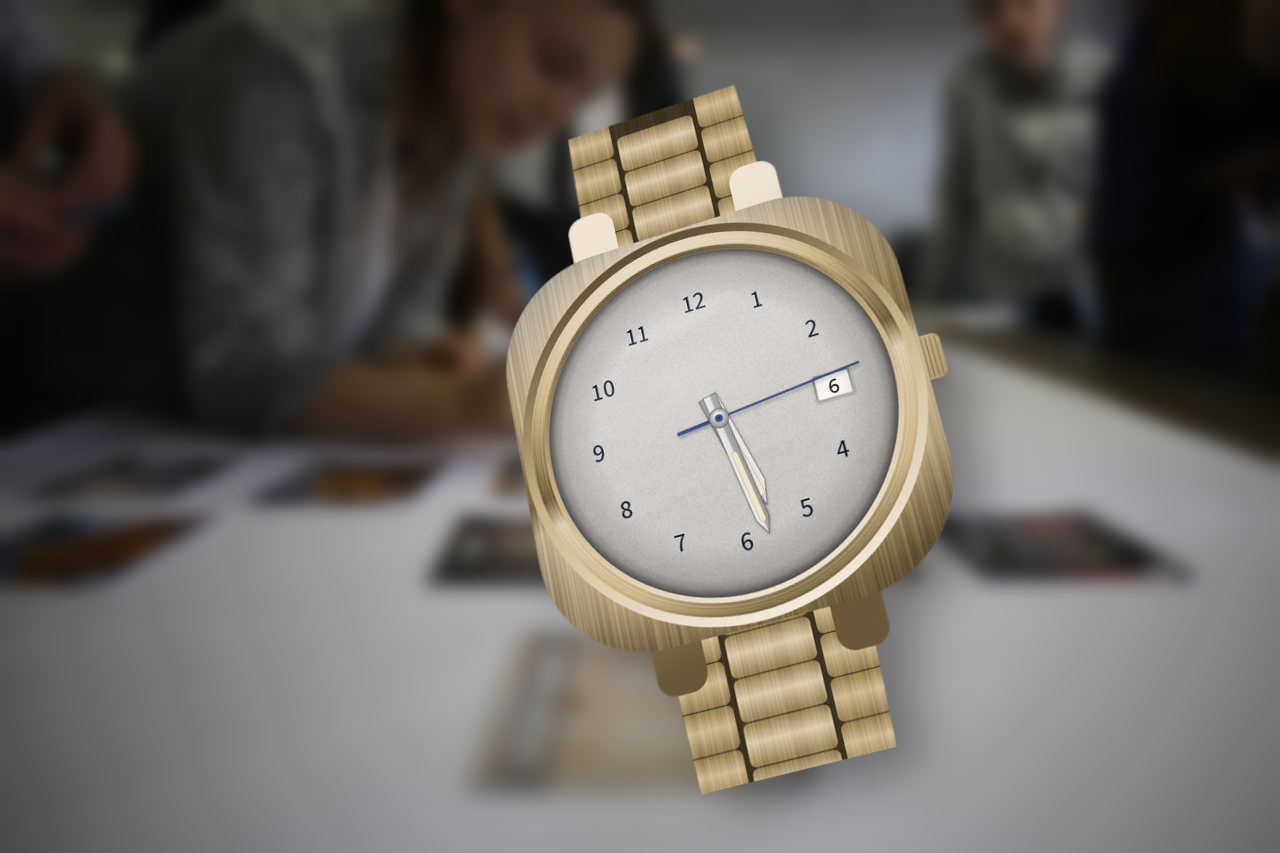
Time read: 5.28.14
